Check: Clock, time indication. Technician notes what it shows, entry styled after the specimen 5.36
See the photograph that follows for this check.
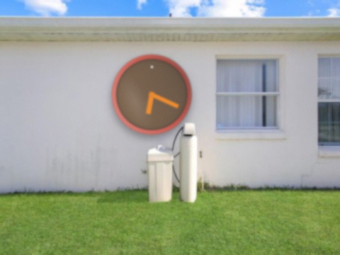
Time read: 6.19
